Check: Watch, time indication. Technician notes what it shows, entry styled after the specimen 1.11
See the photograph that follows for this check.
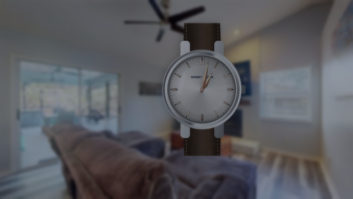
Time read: 1.02
